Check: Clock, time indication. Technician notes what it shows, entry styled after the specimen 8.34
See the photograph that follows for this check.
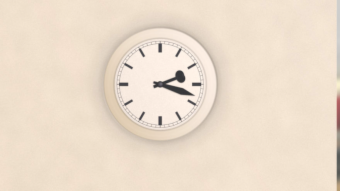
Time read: 2.18
